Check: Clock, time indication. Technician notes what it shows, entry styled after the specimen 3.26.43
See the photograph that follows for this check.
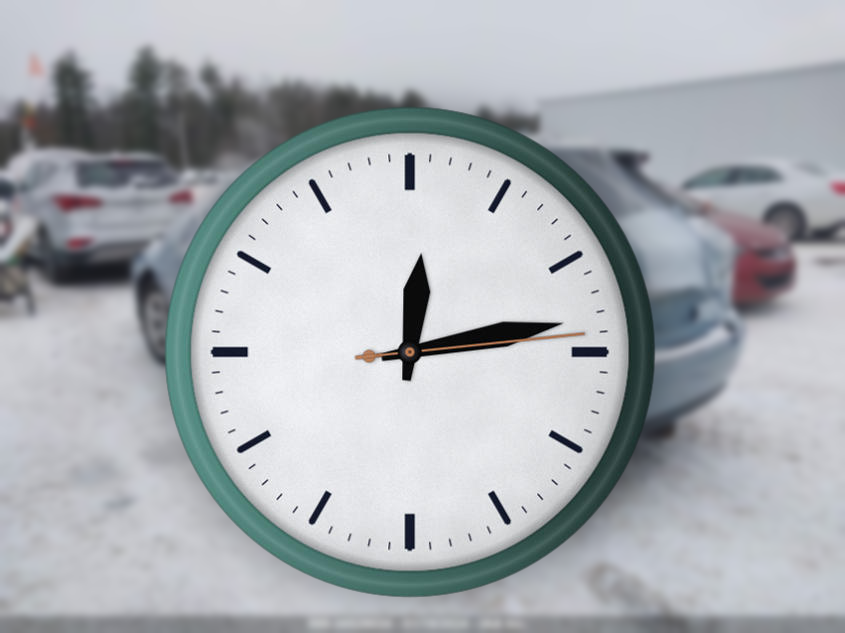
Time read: 12.13.14
